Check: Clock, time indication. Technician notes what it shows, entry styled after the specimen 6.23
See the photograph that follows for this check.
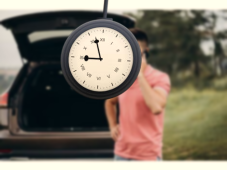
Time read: 8.57
